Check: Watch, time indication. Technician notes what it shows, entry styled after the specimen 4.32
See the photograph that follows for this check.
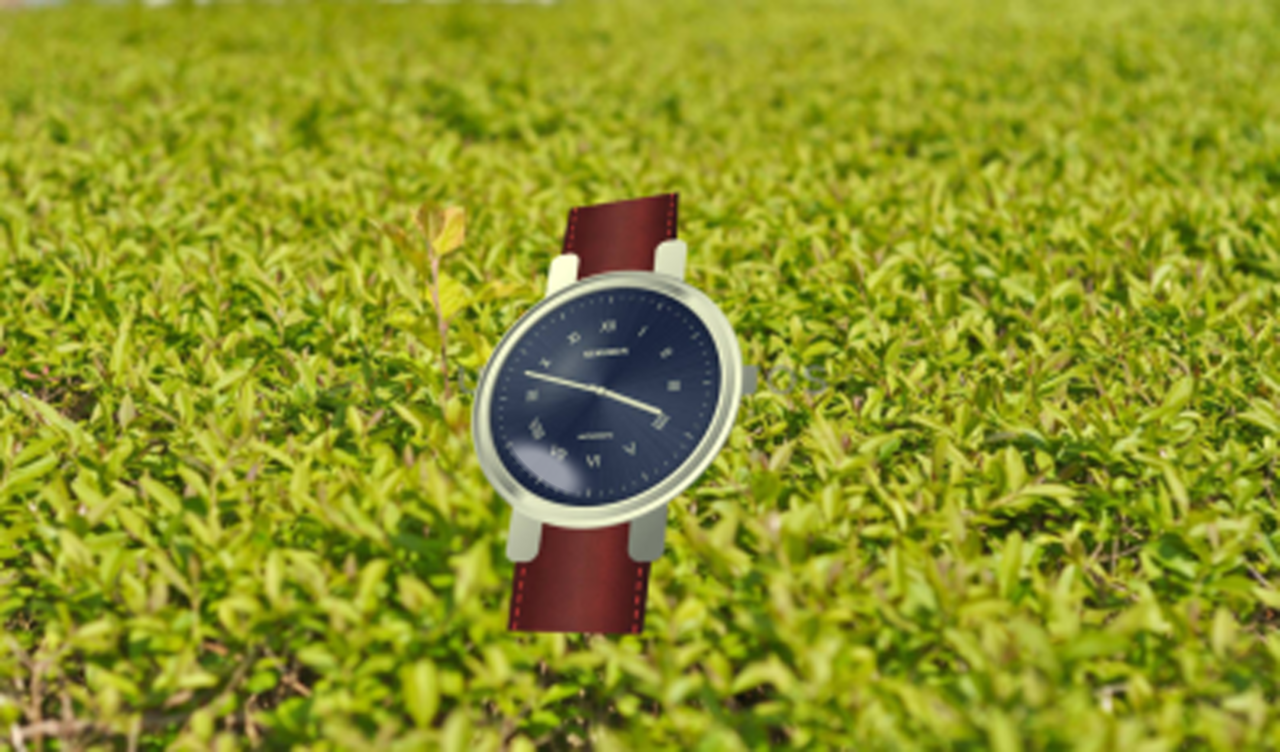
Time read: 3.48
